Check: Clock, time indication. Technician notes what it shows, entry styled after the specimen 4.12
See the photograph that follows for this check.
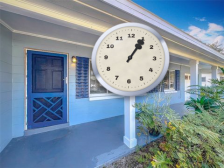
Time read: 1.05
